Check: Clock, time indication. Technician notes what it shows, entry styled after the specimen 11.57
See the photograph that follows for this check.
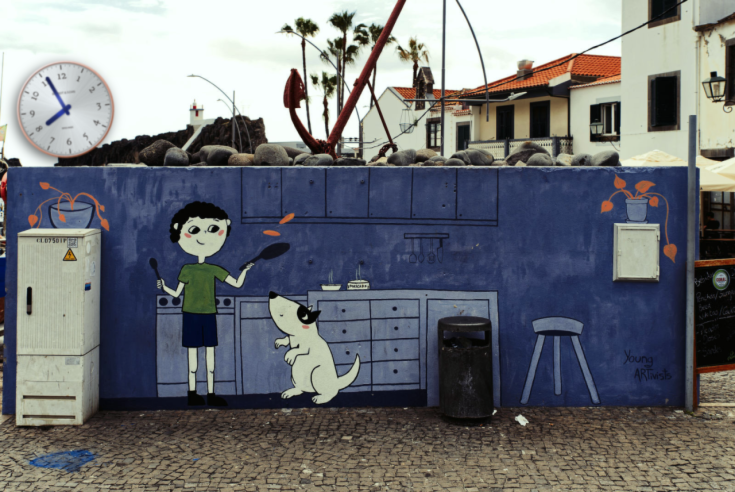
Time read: 7.56
